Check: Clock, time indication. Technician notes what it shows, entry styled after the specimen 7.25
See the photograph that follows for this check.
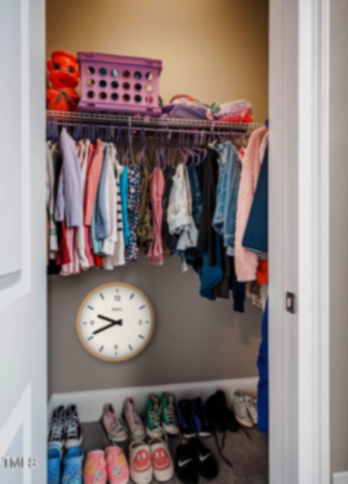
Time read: 9.41
